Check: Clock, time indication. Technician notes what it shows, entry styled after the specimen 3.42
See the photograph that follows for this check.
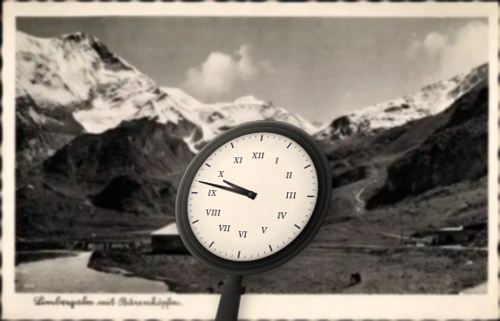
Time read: 9.47
